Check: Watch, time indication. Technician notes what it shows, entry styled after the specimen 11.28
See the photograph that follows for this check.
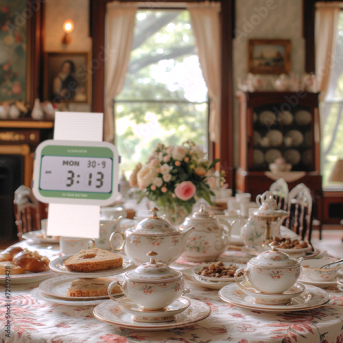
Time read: 3.13
